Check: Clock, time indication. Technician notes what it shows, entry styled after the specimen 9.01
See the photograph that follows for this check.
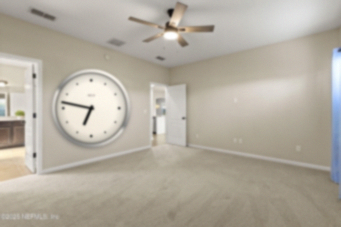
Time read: 6.47
